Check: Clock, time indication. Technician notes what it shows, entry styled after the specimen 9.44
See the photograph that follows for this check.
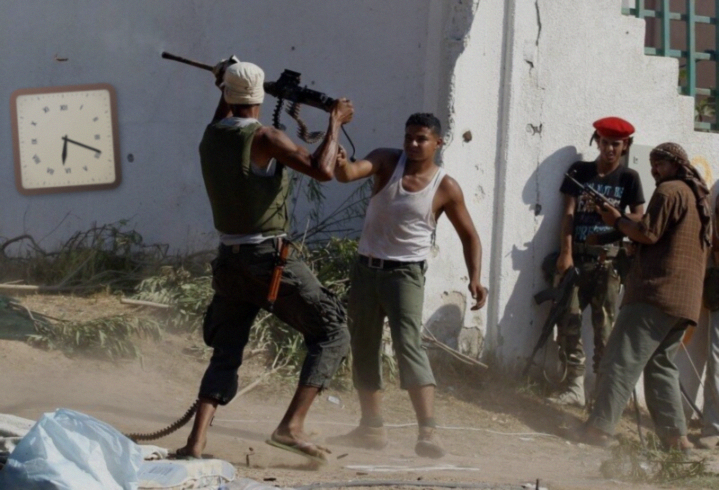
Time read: 6.19
